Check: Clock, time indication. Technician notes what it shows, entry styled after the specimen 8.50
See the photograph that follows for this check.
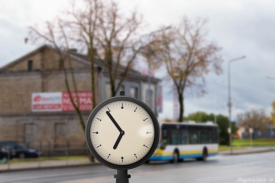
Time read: 6.54
